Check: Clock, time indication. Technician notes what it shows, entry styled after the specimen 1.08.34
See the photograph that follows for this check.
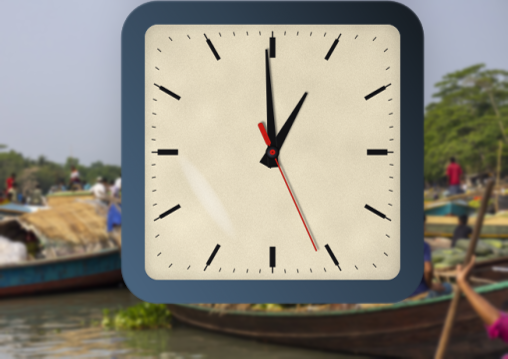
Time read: 12.59.26
